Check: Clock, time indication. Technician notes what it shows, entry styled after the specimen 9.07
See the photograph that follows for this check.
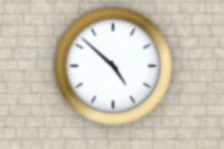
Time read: 4.52
